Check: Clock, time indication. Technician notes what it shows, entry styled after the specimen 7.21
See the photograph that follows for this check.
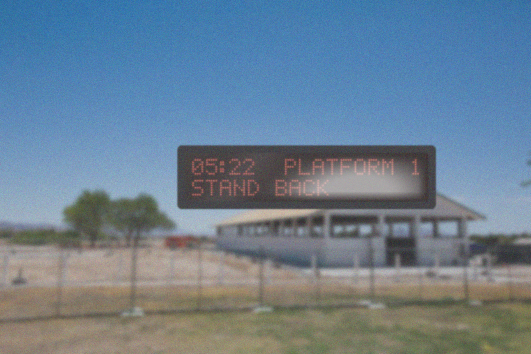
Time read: 5.22
